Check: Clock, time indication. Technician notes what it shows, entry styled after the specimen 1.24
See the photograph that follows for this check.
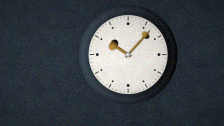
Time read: 10.07
